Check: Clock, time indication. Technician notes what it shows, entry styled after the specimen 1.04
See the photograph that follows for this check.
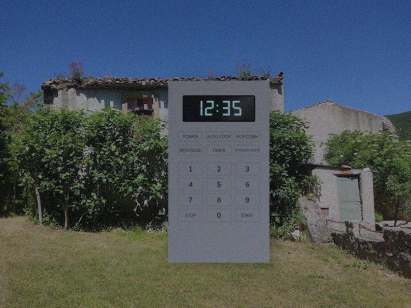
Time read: 12.35
